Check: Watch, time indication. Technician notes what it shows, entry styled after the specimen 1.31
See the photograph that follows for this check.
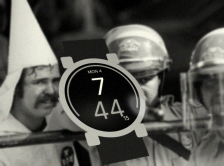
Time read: 7.44
